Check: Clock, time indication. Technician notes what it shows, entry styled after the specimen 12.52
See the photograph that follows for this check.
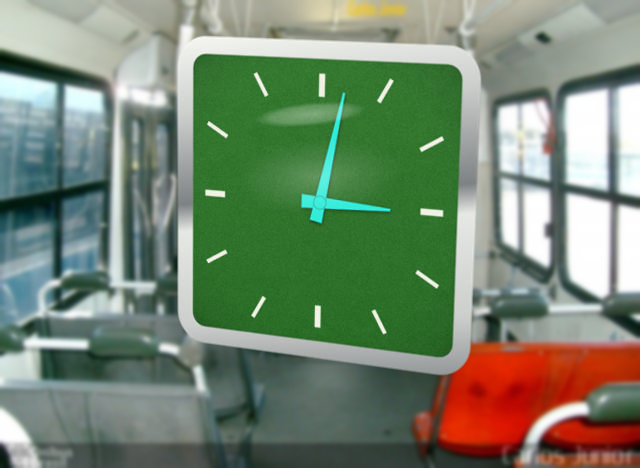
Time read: 3.02
